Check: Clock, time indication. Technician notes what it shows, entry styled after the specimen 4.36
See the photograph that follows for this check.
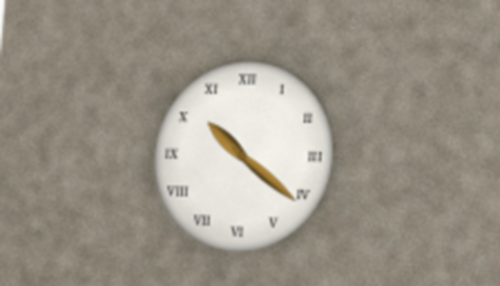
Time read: 10.21
